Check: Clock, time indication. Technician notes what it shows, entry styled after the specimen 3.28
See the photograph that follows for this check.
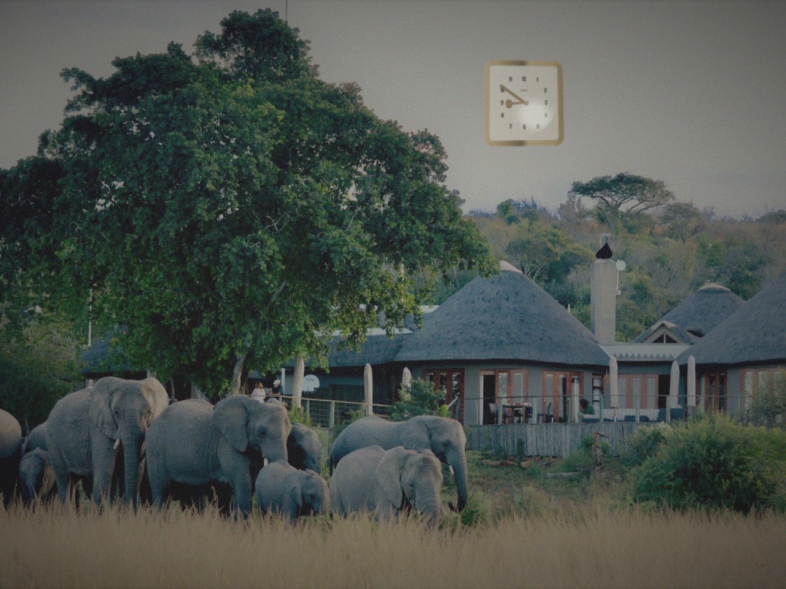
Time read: 8.51
